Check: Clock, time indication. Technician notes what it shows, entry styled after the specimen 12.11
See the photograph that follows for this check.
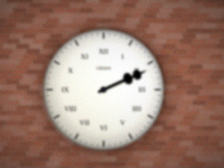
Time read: 2.11
